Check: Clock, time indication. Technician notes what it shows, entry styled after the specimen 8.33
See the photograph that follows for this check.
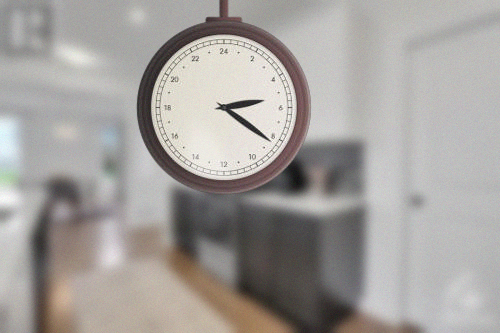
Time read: 5.21
